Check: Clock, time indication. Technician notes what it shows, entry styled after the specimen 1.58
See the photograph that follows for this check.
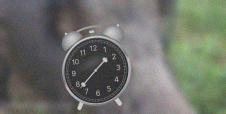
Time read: 1.38
